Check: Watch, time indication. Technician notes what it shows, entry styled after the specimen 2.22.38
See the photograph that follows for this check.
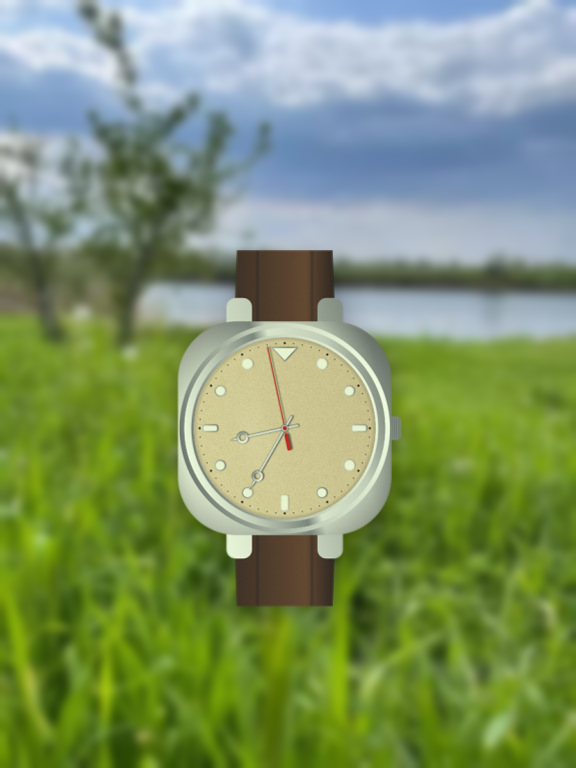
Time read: 8.34.58
